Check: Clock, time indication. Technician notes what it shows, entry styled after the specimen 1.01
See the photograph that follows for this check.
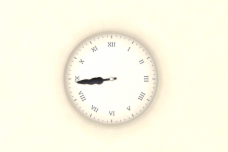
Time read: 8.44
